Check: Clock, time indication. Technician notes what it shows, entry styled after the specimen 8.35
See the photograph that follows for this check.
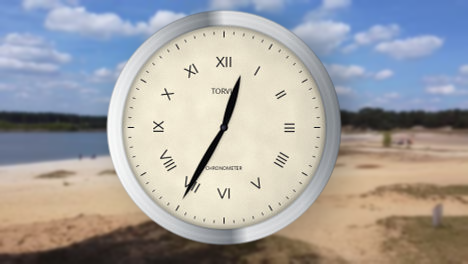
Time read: 12.35
